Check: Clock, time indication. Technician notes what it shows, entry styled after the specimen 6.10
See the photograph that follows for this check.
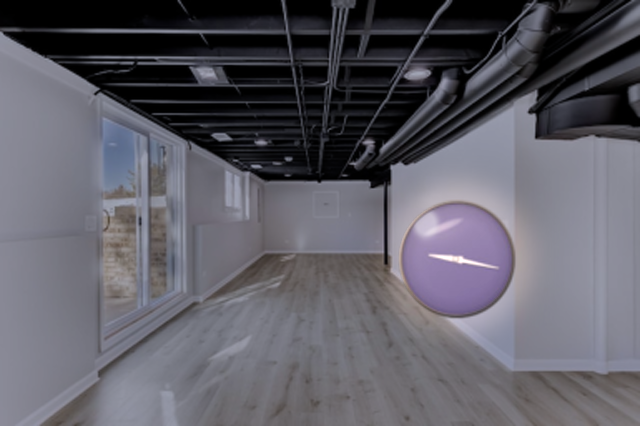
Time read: 9.17
